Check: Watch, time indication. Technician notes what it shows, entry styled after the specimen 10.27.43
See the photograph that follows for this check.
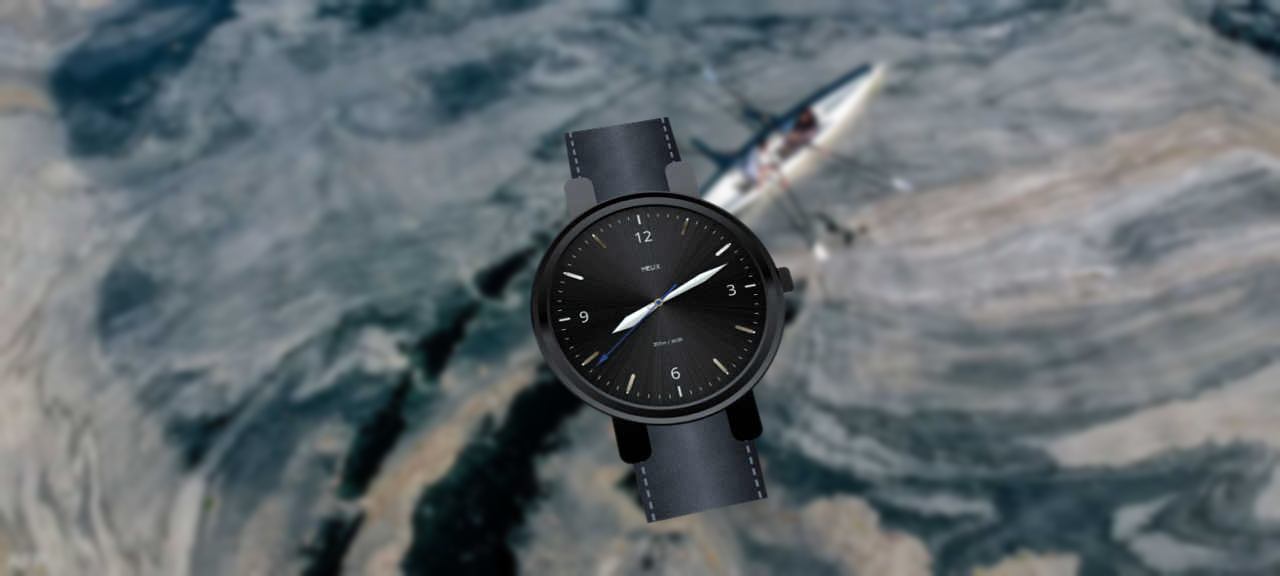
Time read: 8.11.39
